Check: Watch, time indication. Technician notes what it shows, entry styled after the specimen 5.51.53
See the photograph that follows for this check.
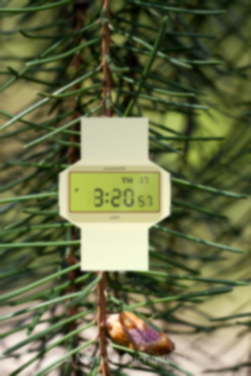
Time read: 3.20.57
